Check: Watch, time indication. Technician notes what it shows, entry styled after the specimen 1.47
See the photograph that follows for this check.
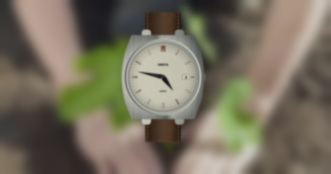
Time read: 4.47
